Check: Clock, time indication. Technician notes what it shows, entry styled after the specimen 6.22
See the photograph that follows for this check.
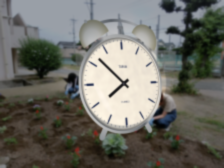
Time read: 7.52
